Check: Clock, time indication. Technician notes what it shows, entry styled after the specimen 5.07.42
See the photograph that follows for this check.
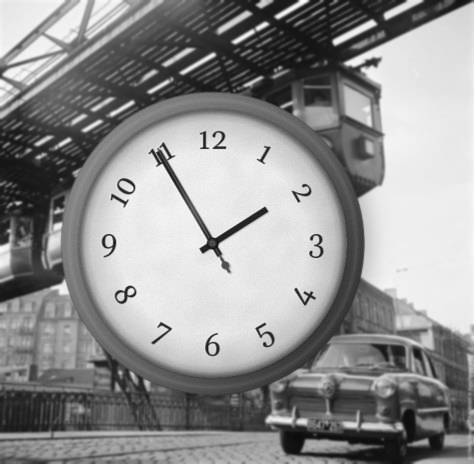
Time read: 1.54.55
